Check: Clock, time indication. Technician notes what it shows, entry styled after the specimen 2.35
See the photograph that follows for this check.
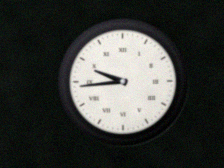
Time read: 9.44
